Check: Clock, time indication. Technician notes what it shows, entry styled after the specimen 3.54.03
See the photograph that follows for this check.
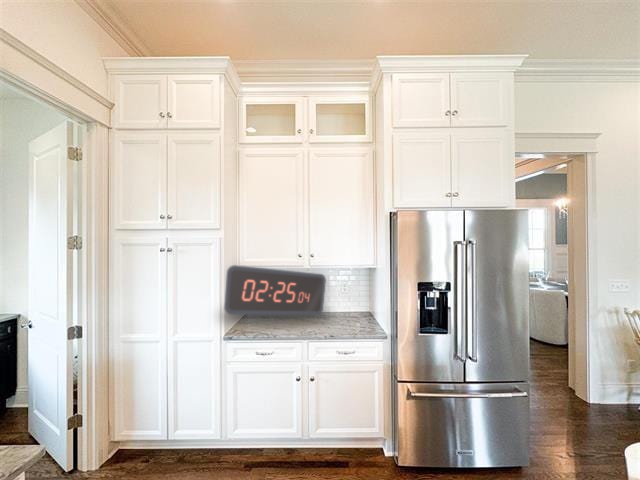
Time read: 2.25.04
